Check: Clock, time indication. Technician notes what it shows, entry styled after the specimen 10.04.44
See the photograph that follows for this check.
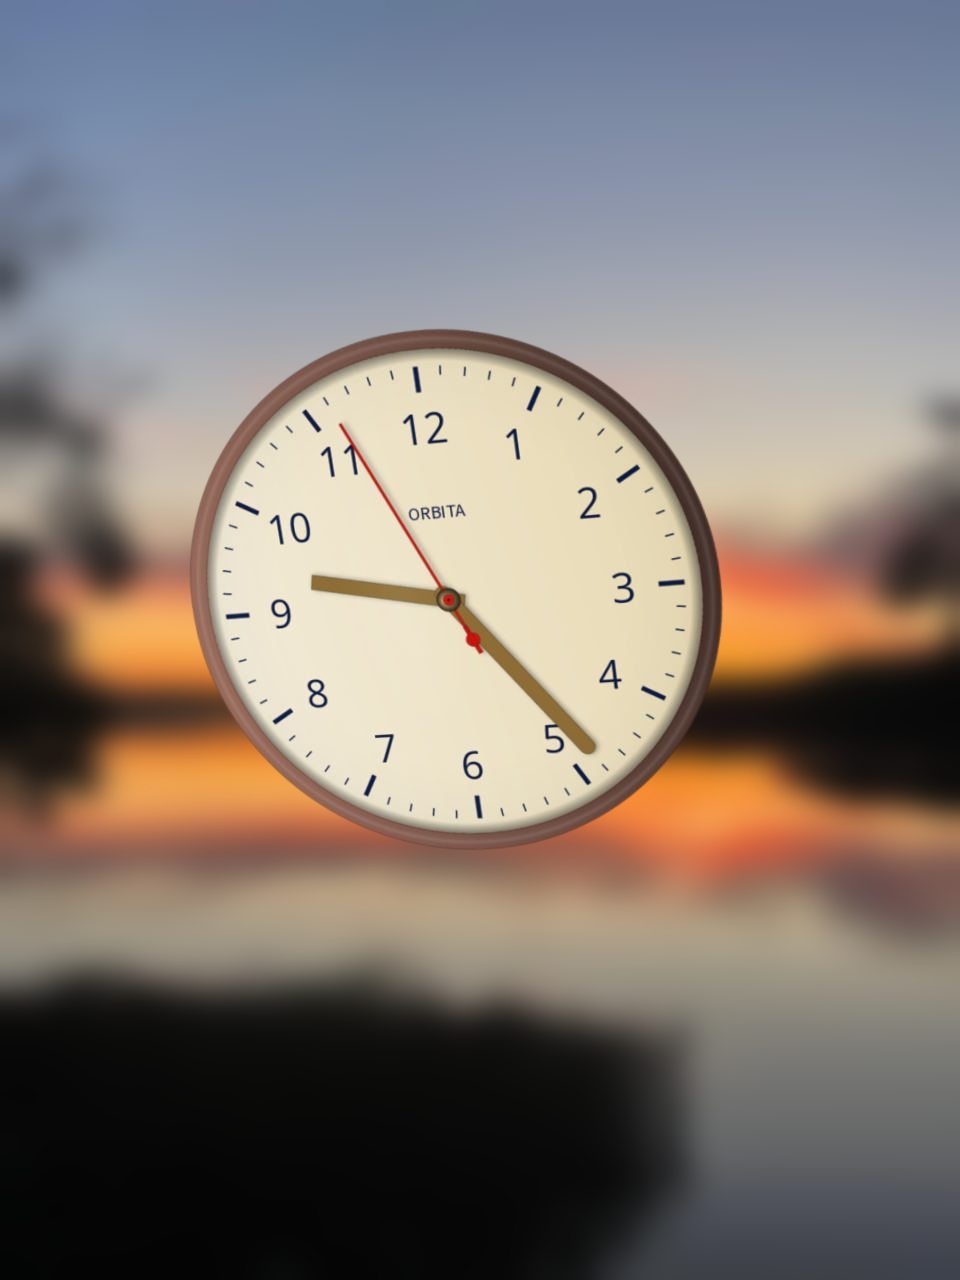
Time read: 9.23.56
